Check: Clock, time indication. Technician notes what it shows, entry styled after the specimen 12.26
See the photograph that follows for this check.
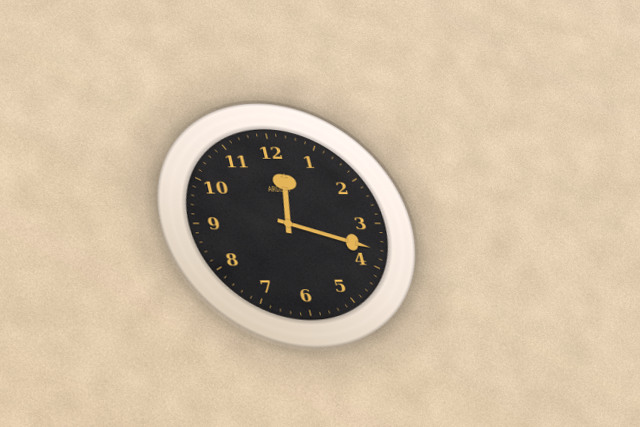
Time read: 12.18
